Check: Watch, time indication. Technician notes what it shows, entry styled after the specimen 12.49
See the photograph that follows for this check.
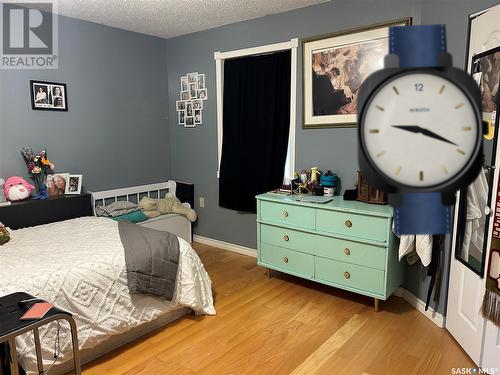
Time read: 9.19
